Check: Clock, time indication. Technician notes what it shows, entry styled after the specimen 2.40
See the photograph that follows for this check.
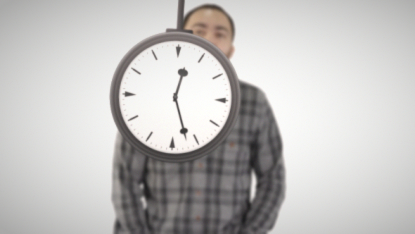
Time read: 12.27
